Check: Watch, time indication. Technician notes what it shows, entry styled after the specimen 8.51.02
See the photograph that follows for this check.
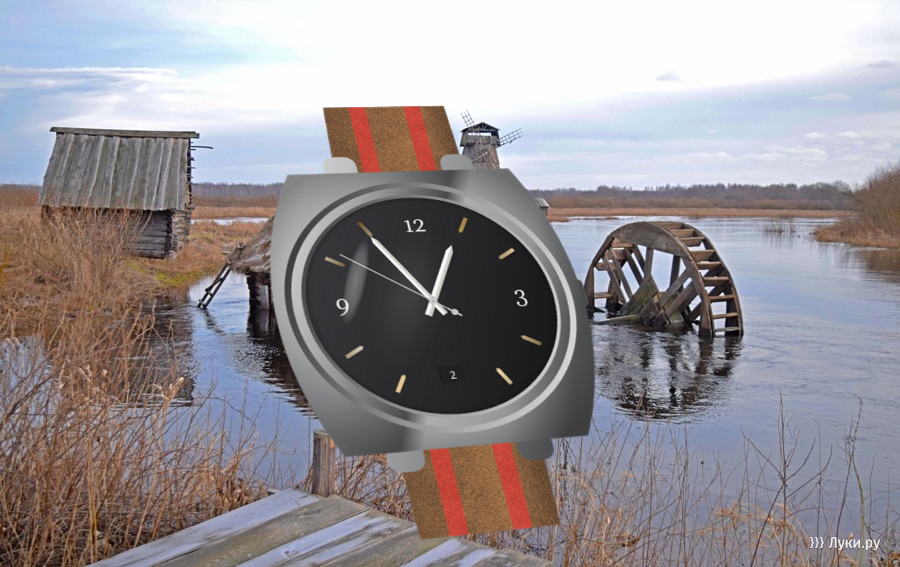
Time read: 12.54.51
